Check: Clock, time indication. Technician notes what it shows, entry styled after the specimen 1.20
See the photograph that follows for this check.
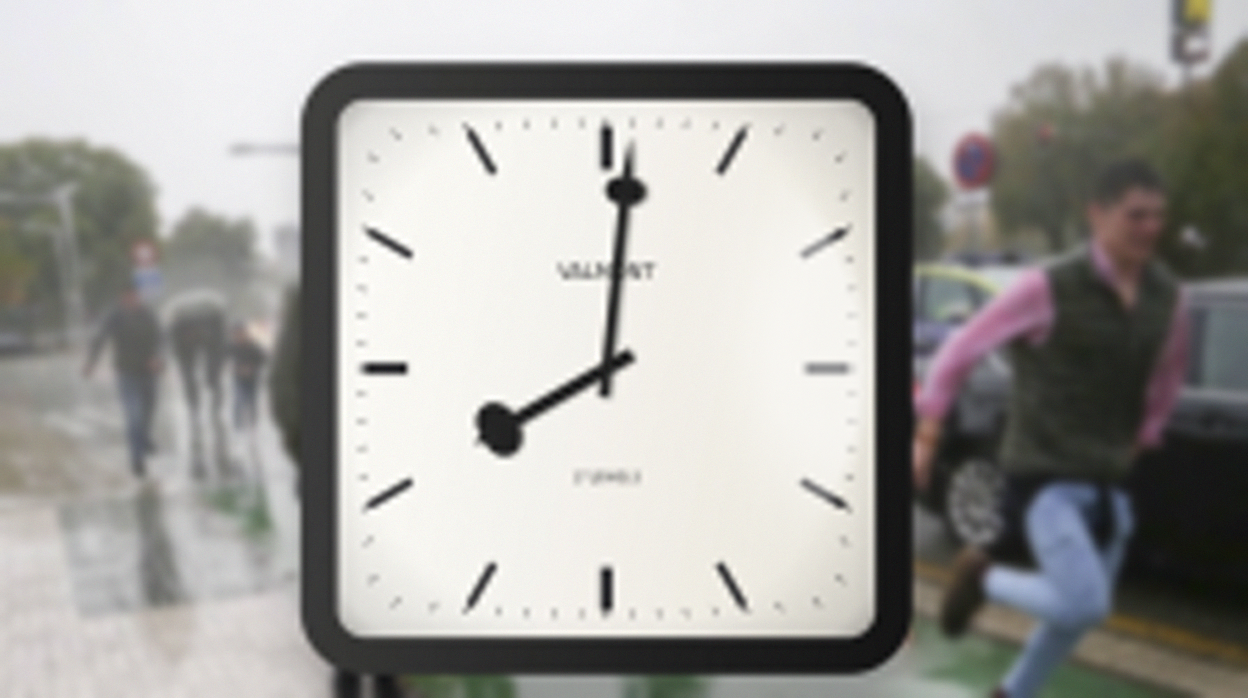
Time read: 8.01
